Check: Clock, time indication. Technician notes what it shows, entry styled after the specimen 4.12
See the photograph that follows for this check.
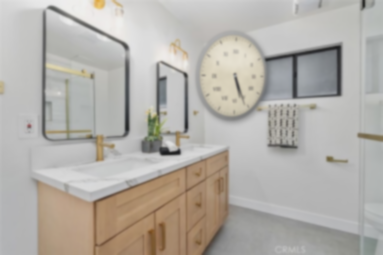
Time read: 5.26
